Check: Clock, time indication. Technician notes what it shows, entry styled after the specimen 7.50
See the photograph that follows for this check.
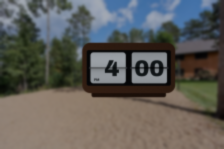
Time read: 4.00
